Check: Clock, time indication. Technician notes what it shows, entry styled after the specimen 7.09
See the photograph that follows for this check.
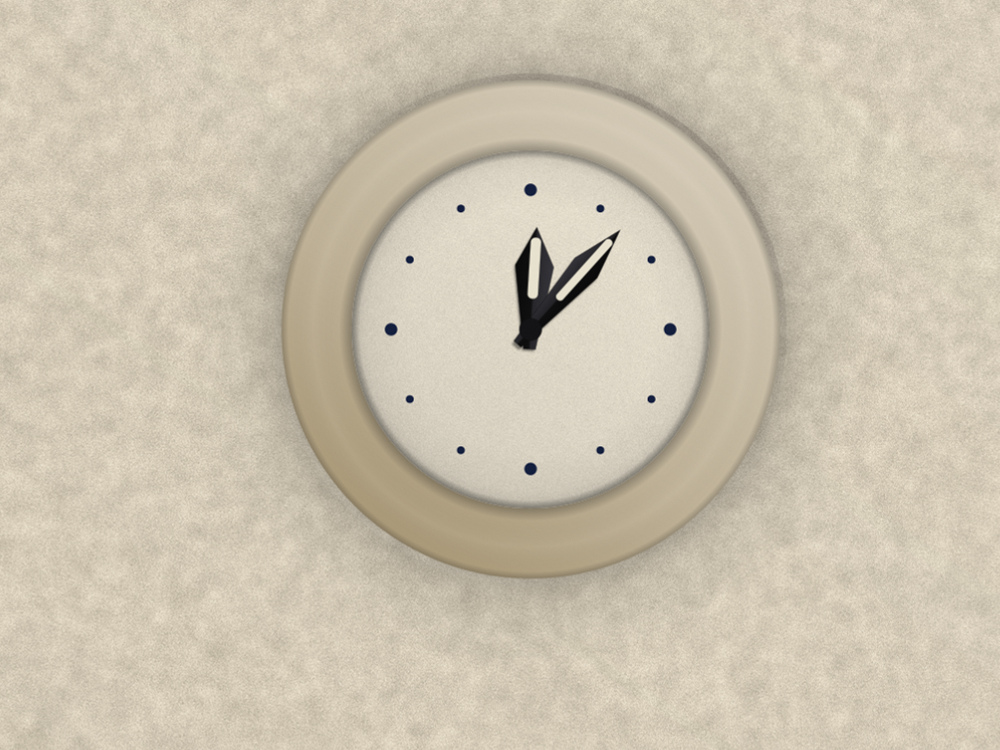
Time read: 12.07
